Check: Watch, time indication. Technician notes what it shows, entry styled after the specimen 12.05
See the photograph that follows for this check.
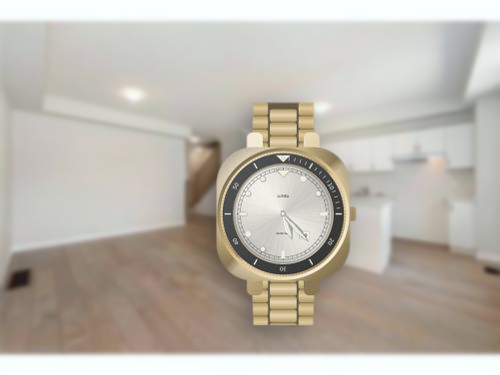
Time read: 5.23
